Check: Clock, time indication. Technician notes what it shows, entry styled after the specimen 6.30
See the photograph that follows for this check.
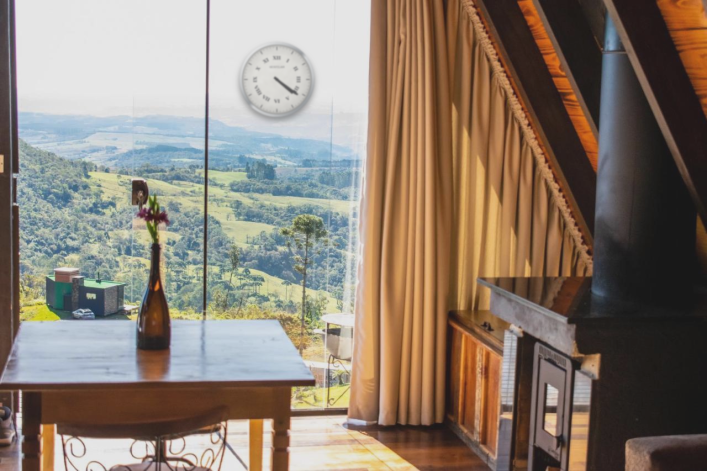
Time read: 4.21
